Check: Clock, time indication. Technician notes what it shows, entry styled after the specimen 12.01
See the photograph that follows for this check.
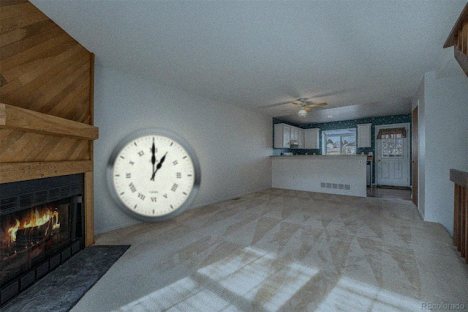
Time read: 1.00
